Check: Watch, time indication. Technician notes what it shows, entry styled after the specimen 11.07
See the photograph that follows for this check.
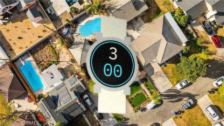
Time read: 3.00
